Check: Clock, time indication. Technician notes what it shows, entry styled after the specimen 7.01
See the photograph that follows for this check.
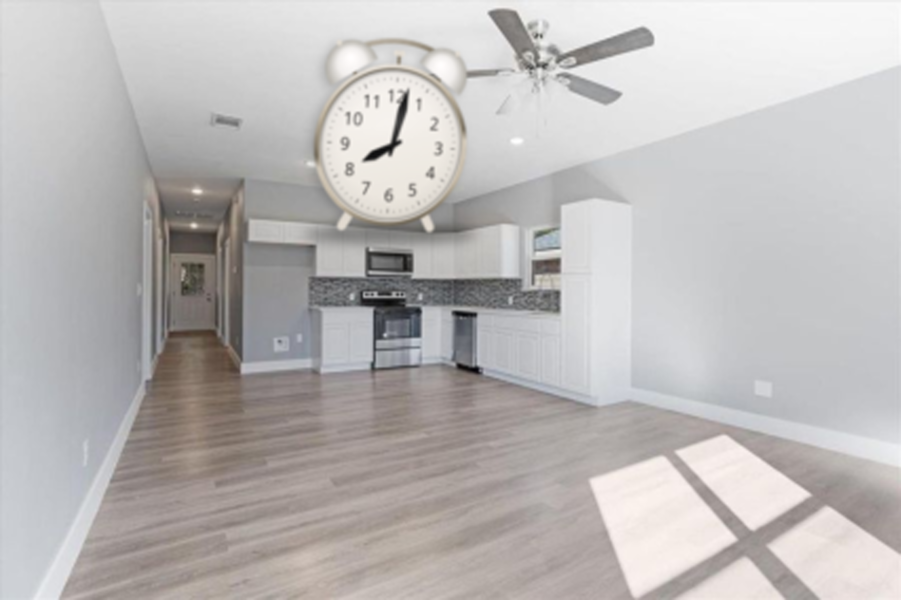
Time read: 8.02
